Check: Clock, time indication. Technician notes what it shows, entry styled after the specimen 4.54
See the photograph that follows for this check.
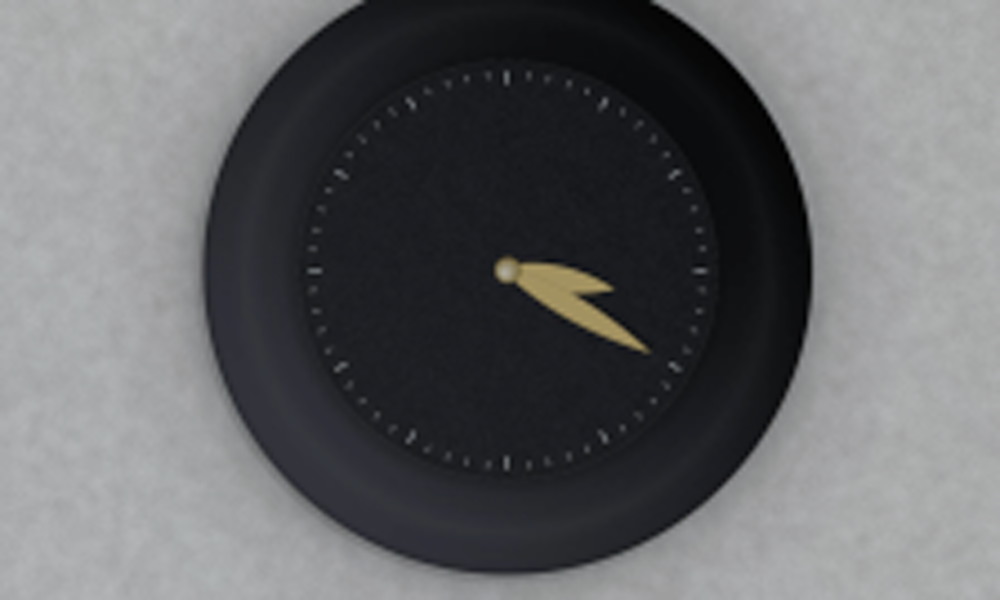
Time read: 3.20
